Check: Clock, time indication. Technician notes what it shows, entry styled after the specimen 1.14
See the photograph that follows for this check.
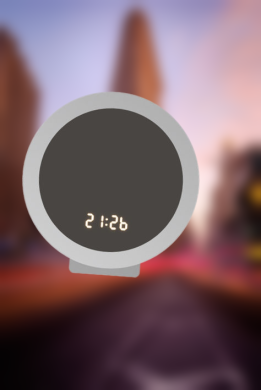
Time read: 21.26
